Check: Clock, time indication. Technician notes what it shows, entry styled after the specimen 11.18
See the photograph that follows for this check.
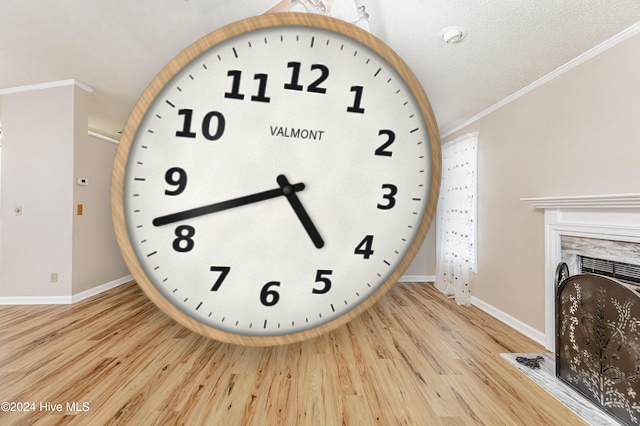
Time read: 4.42
